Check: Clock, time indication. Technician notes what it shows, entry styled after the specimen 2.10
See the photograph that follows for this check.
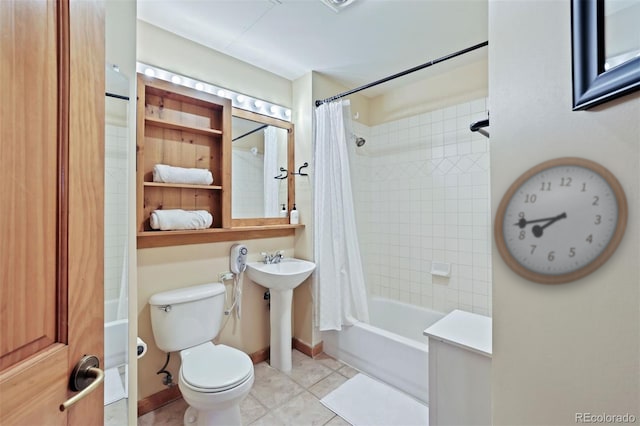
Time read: 7.43
